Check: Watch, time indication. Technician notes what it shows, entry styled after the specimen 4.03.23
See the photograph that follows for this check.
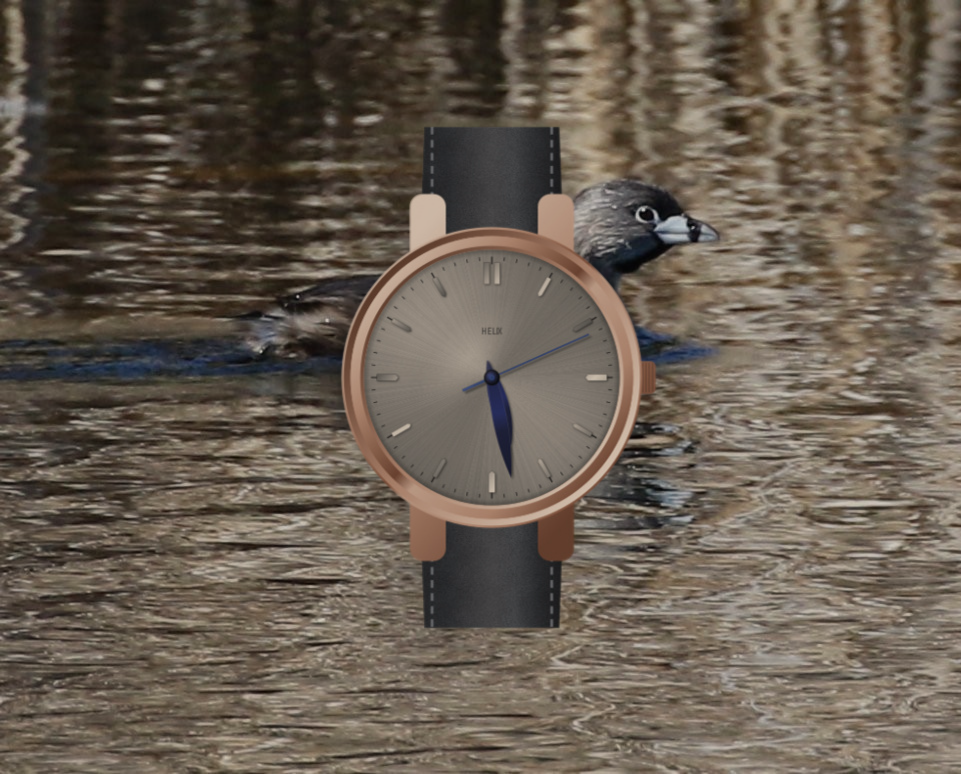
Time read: 5.28.11
